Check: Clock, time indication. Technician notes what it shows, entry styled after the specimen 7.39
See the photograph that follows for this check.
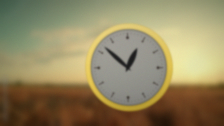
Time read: 12.52
